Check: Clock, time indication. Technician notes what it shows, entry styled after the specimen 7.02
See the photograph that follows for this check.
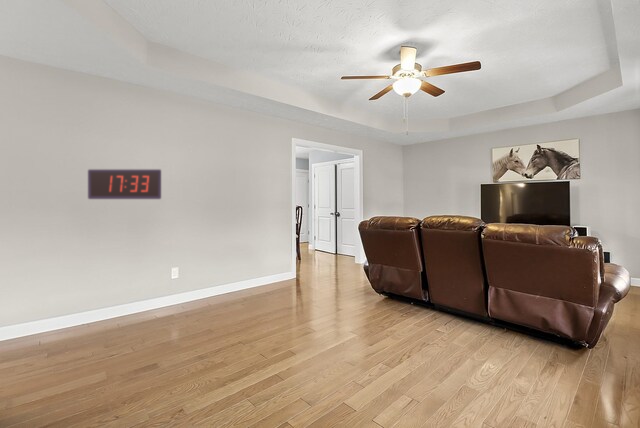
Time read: 17.33
